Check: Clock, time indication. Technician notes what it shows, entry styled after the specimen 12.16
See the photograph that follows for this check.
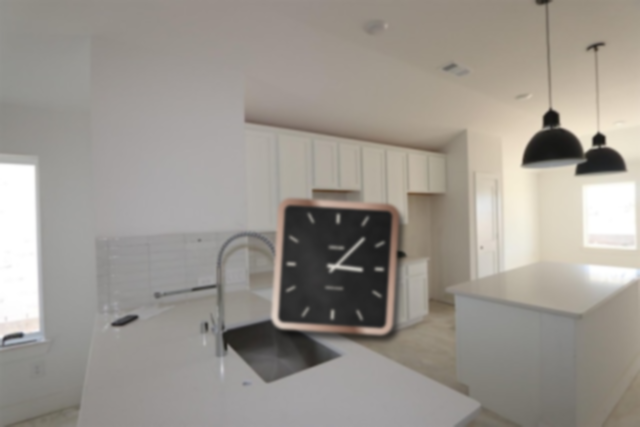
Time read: 3.07
